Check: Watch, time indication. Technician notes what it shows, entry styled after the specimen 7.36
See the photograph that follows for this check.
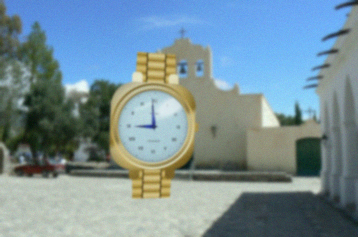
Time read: 8.59
